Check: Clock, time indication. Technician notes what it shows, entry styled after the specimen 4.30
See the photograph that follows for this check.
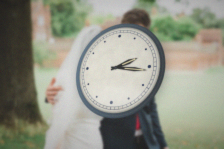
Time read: 2.16
